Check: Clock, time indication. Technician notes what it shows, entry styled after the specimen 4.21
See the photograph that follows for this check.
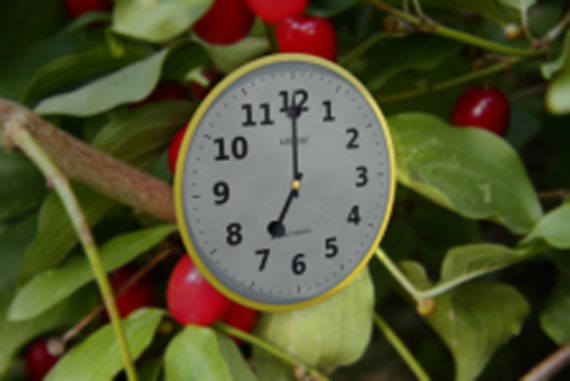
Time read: 7.00
